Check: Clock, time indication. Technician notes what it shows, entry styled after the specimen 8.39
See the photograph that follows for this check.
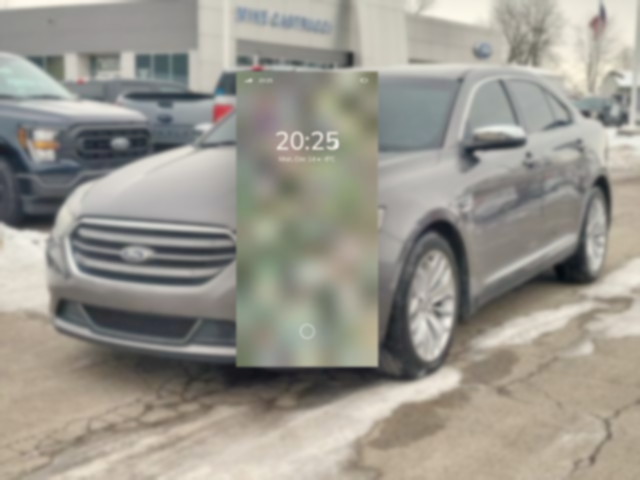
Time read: 20.25
